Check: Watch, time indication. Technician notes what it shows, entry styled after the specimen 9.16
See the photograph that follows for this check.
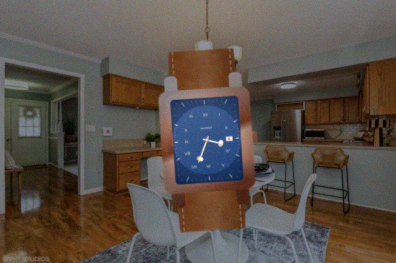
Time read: 3.34
